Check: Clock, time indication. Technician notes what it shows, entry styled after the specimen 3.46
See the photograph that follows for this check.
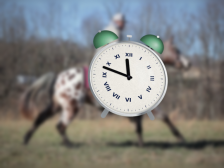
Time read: 11.48
